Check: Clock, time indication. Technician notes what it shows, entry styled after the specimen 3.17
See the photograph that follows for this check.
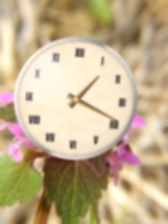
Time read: 1.19
